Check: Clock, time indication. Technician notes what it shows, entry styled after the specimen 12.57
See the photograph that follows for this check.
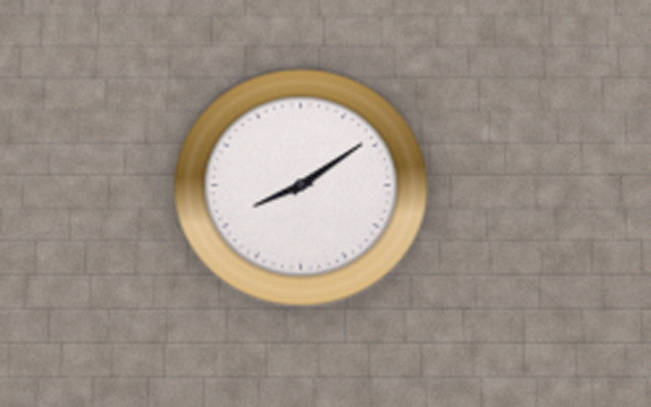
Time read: 8.09
